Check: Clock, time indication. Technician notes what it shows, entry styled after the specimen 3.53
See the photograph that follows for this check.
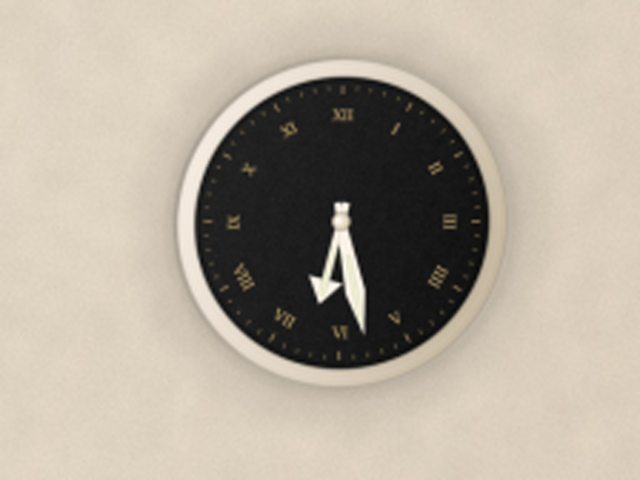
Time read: 6.28
